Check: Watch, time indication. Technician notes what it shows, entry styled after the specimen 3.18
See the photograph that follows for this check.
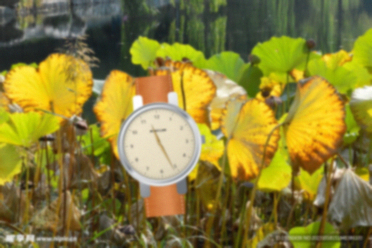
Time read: 11.26
